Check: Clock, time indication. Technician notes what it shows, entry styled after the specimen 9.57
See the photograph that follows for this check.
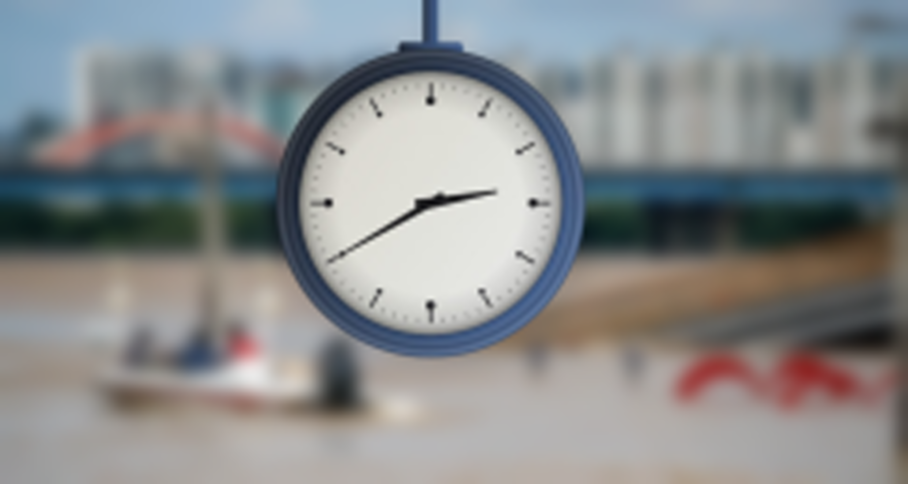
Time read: 2.40
